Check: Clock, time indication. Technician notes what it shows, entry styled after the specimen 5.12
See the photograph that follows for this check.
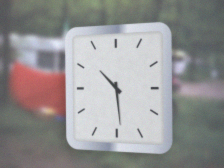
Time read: 10.29
